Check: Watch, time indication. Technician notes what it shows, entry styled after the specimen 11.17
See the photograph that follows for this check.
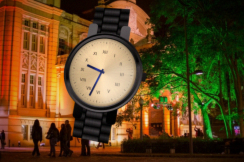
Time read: 9.33
